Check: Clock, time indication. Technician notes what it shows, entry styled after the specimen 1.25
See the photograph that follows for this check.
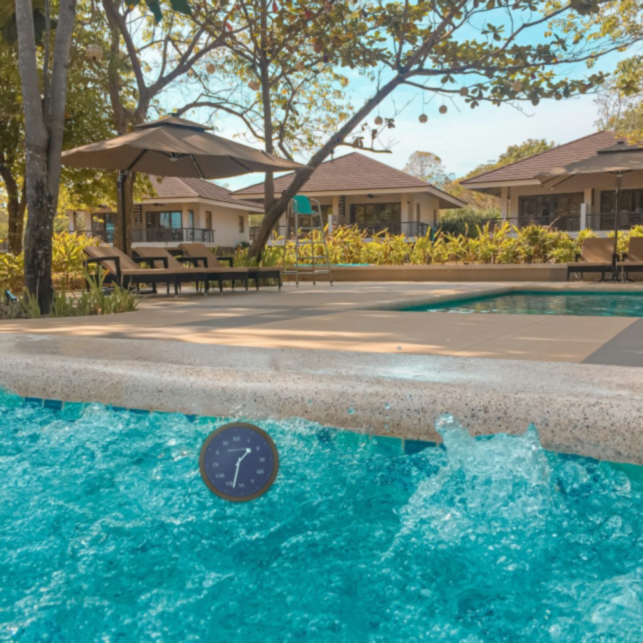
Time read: 1.33
